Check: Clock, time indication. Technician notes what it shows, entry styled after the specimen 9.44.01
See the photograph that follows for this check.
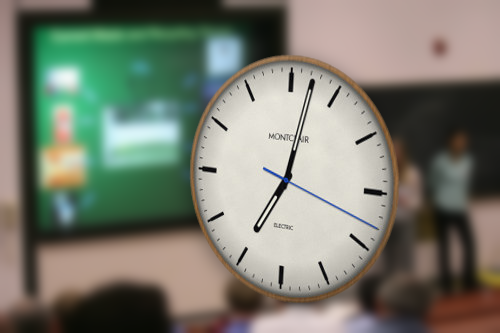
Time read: 7.02.18
